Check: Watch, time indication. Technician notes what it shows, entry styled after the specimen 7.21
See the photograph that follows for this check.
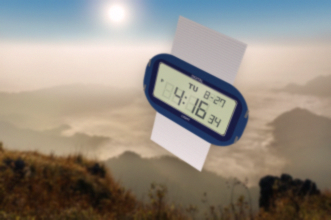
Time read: 4.16
